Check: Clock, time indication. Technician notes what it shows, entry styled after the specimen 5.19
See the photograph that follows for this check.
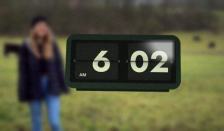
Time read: 6.02
